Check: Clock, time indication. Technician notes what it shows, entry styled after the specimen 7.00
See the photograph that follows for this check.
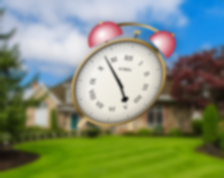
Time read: 4.53
